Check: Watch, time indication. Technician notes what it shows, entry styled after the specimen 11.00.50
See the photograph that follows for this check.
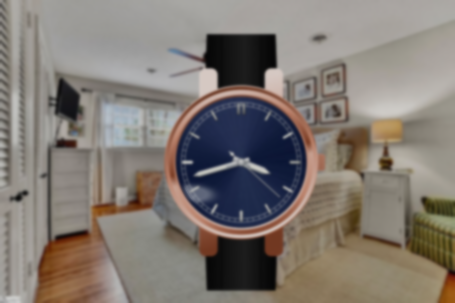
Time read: 3.42.22
